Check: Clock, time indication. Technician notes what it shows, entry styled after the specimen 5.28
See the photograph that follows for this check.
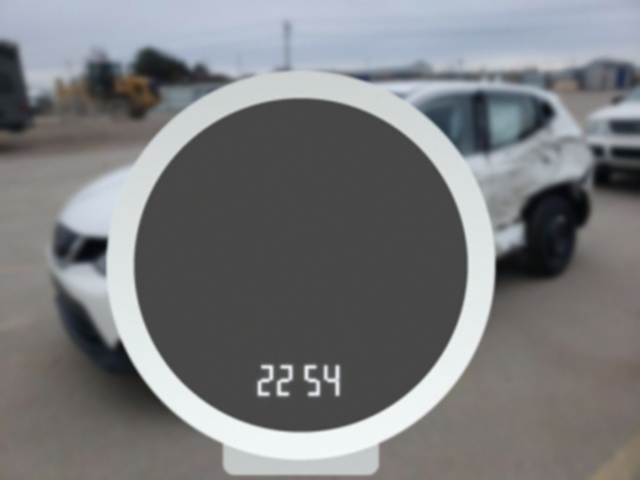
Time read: 22.54
